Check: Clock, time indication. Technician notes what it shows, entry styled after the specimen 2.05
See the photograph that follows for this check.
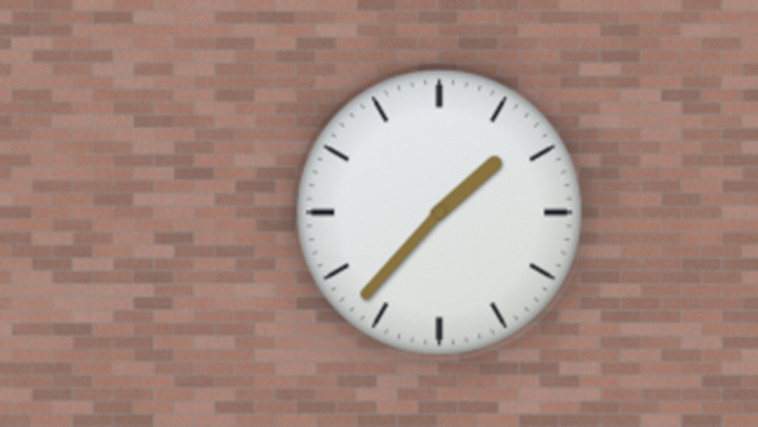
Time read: 1.37
